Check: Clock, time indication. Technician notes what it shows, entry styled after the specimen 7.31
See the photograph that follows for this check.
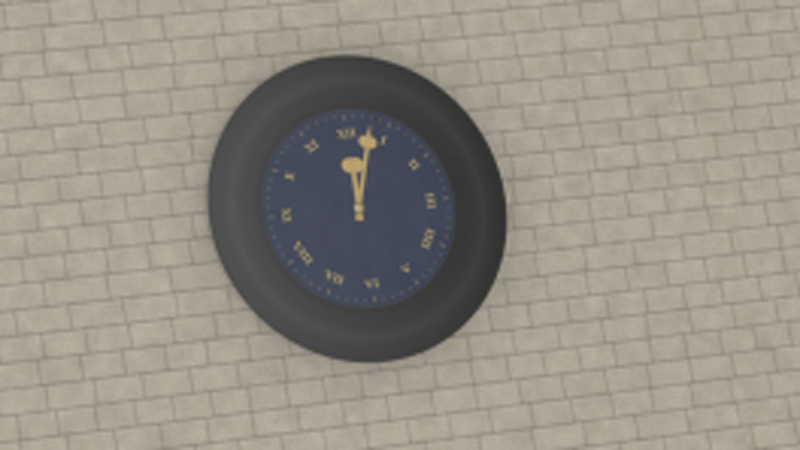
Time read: 12.03
